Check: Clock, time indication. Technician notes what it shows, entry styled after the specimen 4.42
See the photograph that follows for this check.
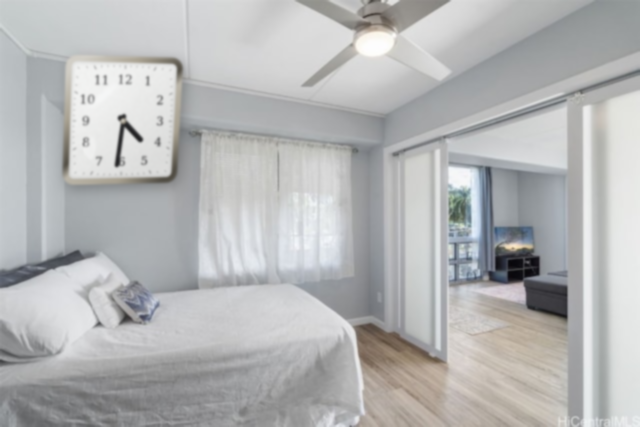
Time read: 4.31
